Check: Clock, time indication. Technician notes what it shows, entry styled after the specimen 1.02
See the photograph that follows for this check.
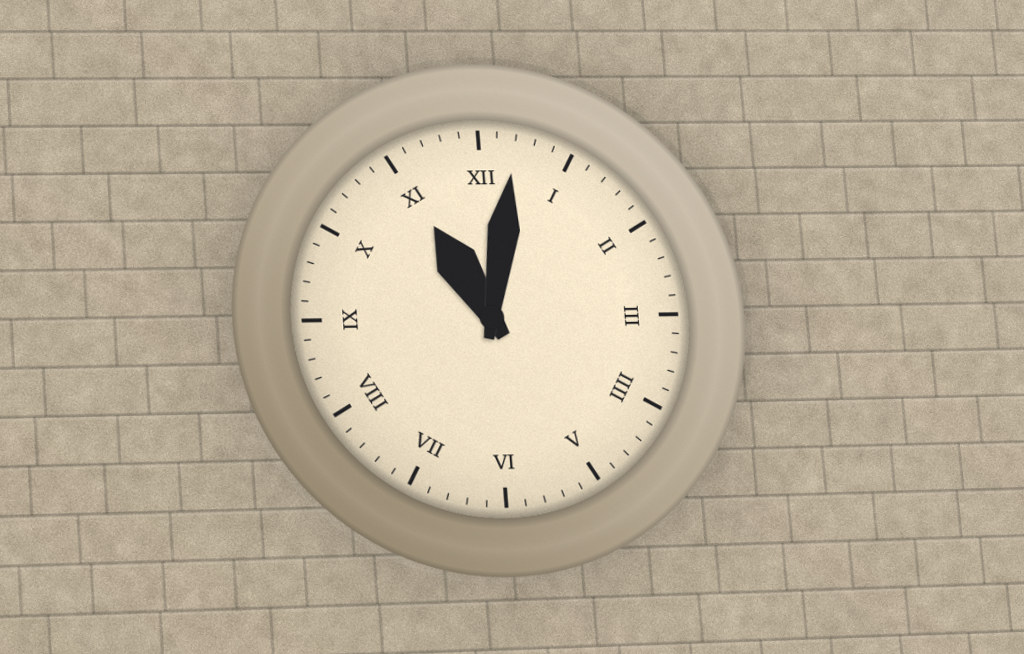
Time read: 11.02
